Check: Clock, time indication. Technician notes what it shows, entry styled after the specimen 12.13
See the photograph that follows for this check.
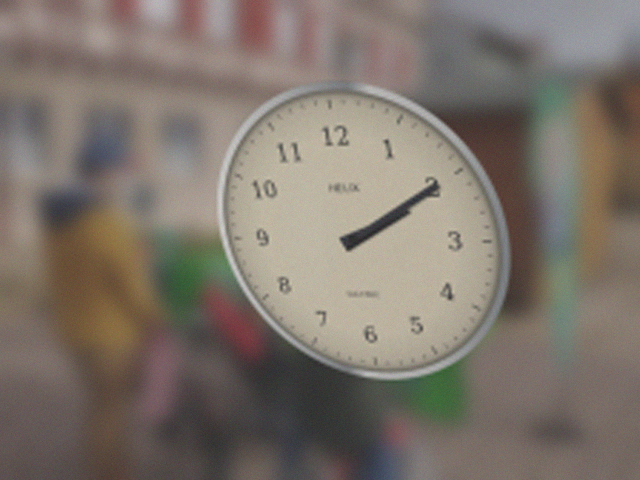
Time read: 2.10
